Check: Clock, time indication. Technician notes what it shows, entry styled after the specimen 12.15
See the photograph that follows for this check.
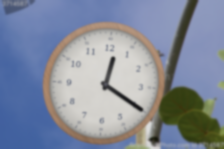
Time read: 12.20
